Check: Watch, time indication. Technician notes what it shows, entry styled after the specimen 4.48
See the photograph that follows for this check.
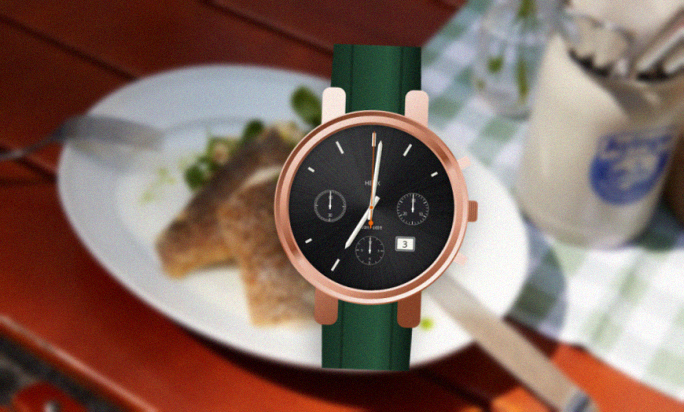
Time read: 7.01
